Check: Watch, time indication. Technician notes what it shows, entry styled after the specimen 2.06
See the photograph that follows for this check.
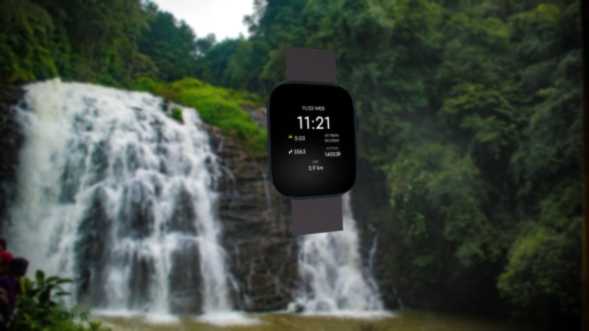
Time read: 11.21
